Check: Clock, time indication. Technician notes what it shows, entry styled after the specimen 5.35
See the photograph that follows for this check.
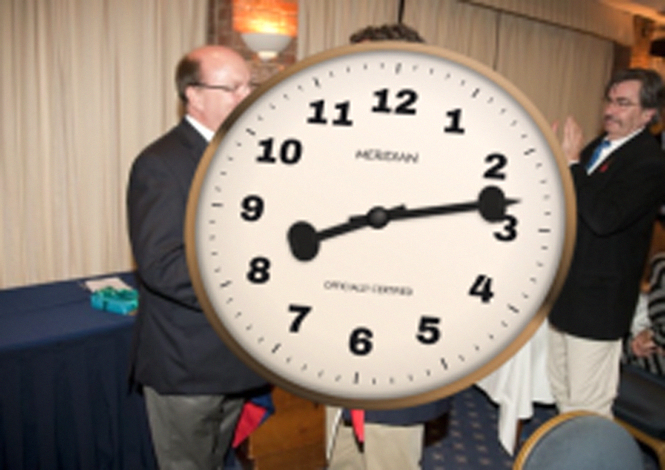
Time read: 8.13
